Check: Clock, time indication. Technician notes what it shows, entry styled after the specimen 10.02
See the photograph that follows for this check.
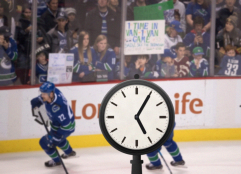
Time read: 5.05
